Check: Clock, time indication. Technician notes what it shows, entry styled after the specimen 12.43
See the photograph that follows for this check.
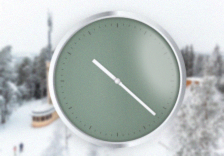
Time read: 10.22
